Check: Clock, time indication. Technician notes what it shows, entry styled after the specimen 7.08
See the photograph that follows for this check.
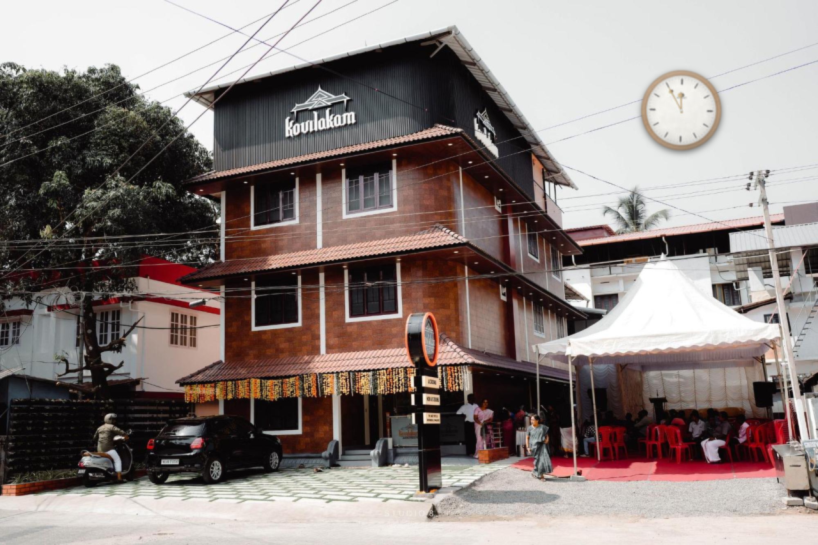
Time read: 11.55
